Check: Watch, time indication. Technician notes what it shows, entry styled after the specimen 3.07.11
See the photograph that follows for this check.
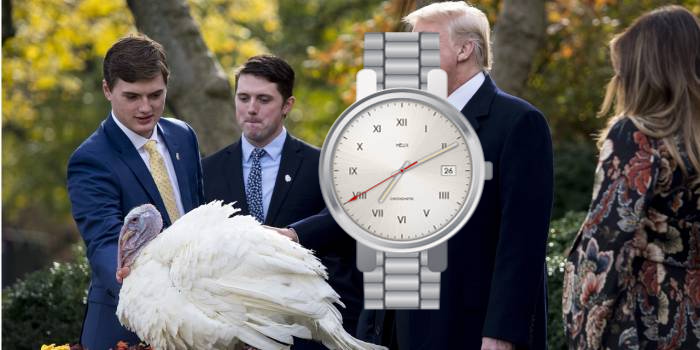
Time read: 7.10.40
